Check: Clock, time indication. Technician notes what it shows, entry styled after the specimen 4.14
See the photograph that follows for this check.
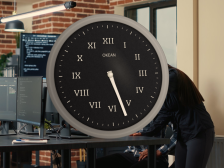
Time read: 5.27
